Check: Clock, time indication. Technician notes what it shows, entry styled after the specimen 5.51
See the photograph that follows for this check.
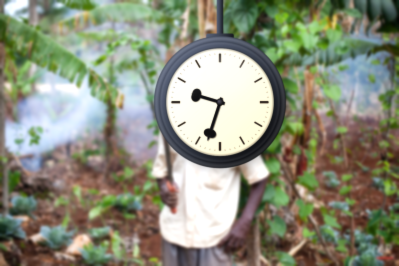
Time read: 9.33
